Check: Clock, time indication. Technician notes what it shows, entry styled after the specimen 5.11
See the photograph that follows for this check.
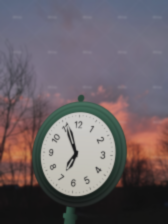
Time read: 6.56
